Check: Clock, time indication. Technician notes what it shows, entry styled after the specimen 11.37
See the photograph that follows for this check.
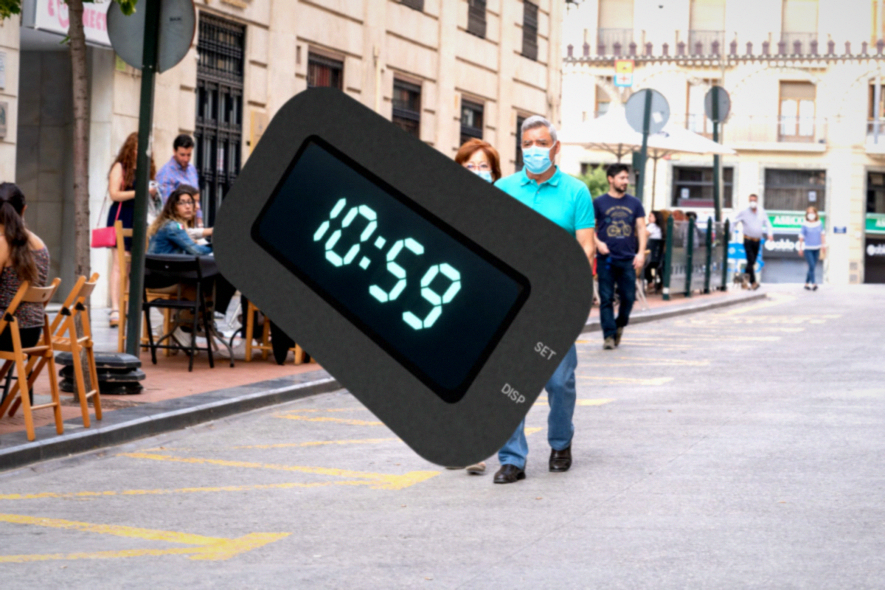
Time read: 10.59
